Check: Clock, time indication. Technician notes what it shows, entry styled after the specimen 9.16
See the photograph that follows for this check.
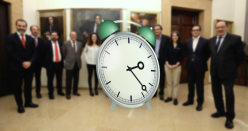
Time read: 2.23
